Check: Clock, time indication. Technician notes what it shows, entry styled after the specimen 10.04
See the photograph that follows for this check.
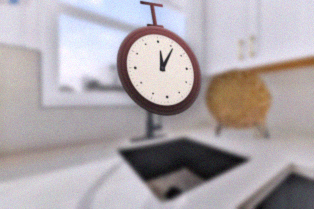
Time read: 12.06
